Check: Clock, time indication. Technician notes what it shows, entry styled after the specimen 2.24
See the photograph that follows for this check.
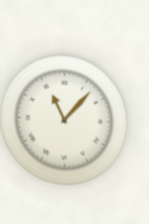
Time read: 11.07
